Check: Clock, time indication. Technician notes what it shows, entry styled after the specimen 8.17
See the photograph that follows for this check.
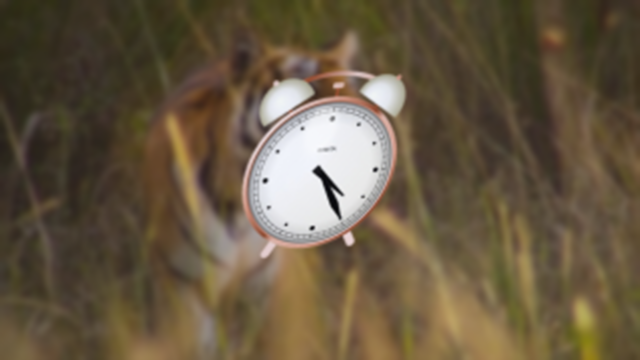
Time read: 4.25
